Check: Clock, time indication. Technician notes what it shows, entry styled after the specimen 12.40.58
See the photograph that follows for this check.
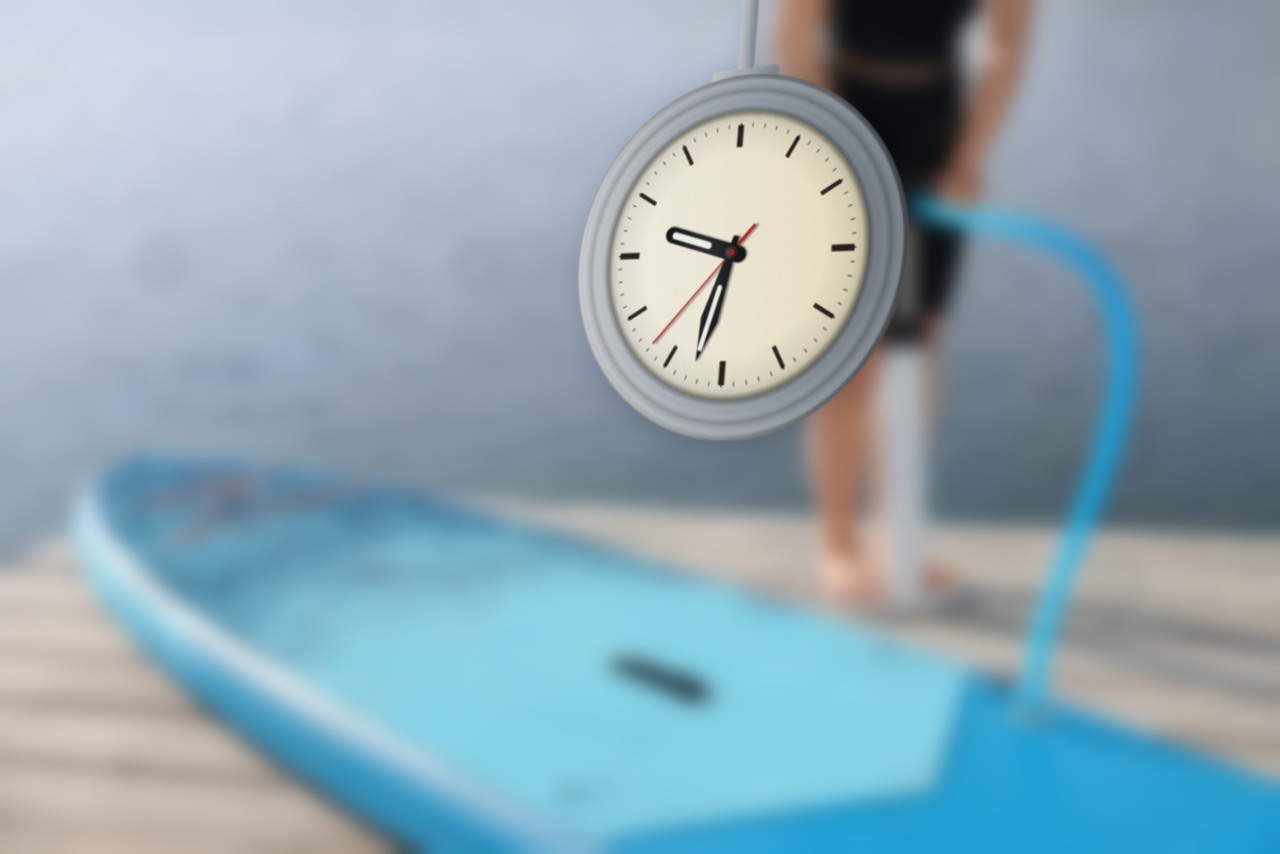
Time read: 9.32.37
